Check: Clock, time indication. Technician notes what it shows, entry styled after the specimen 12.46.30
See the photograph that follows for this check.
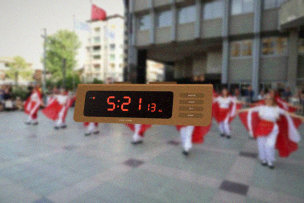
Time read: 5.21.13
